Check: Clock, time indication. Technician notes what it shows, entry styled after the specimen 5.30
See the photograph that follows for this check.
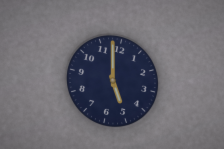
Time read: 4.58
